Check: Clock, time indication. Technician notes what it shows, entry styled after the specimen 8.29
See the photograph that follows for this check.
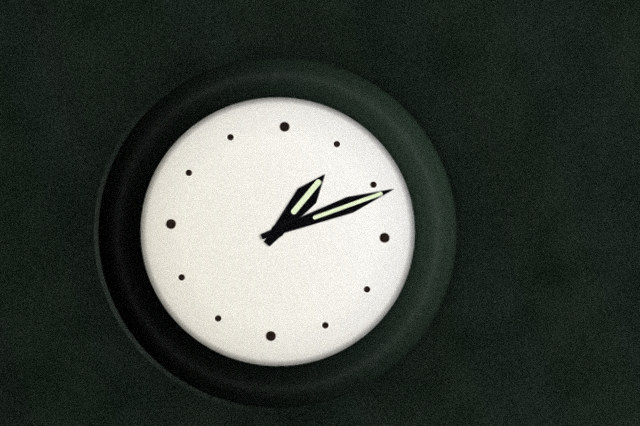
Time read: 1.11
